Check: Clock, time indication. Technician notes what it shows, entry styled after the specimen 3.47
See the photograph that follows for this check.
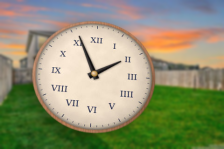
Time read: 1.56
